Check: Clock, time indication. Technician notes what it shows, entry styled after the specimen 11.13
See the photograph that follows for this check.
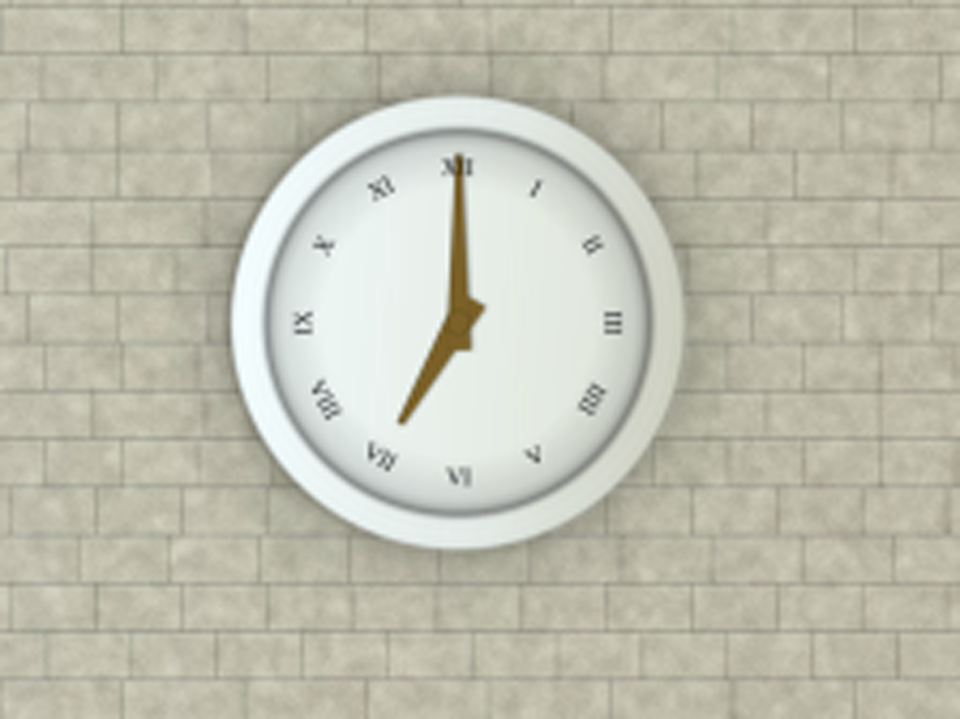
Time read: 7.00
